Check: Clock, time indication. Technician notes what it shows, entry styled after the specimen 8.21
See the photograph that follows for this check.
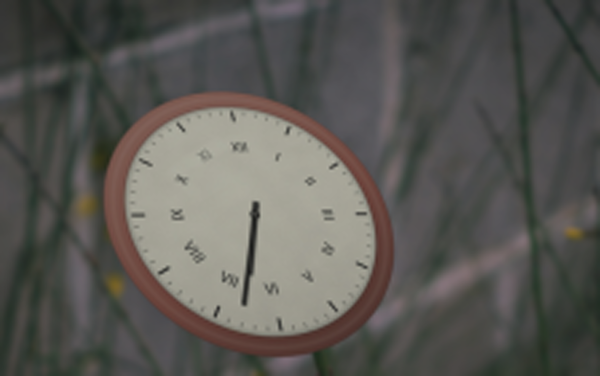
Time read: 6.33
